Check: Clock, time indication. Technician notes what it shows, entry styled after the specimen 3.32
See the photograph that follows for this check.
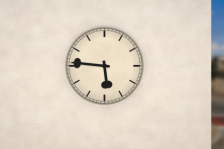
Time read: 5.46
